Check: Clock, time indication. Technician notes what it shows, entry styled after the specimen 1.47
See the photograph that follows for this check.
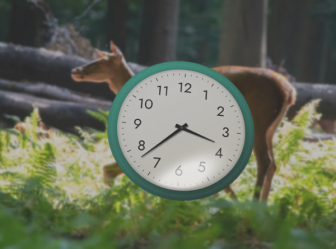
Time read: 3.38
